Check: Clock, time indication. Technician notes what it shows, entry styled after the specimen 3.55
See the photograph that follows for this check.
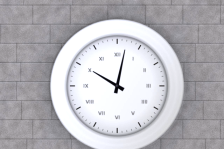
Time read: 10.02
